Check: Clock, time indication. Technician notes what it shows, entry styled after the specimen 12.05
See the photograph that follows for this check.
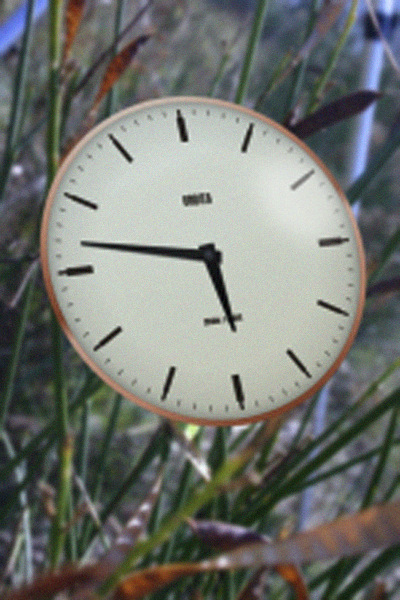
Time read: 5.47
